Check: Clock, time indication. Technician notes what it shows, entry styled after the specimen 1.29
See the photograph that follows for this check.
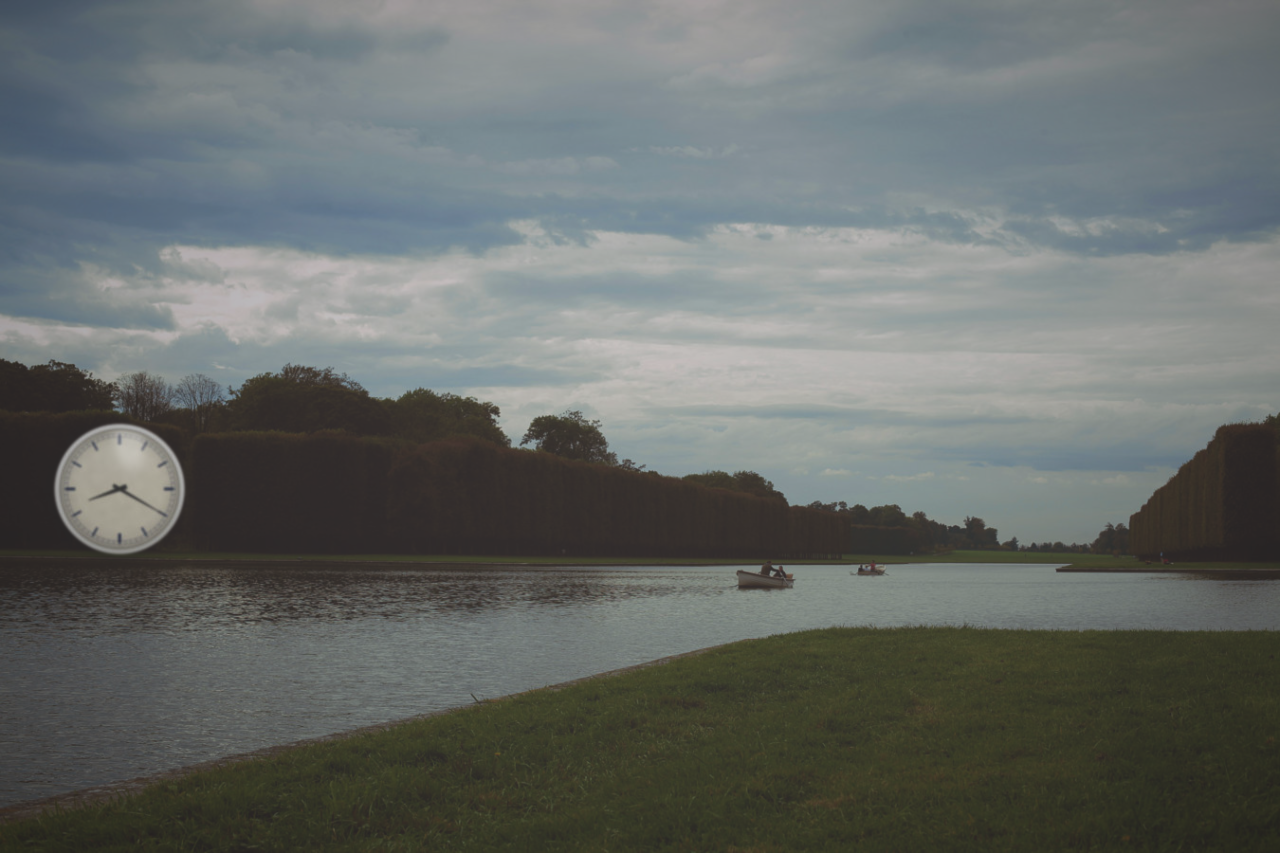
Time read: 8.20
